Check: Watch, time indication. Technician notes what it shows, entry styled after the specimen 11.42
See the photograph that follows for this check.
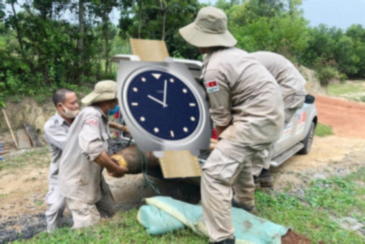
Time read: 10.03
